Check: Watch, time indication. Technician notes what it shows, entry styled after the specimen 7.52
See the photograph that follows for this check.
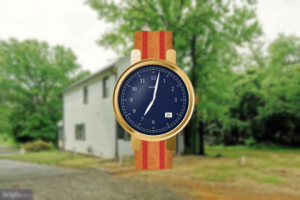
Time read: 7.02
